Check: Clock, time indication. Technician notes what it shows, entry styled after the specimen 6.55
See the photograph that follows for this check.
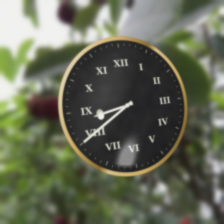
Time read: 8.40
